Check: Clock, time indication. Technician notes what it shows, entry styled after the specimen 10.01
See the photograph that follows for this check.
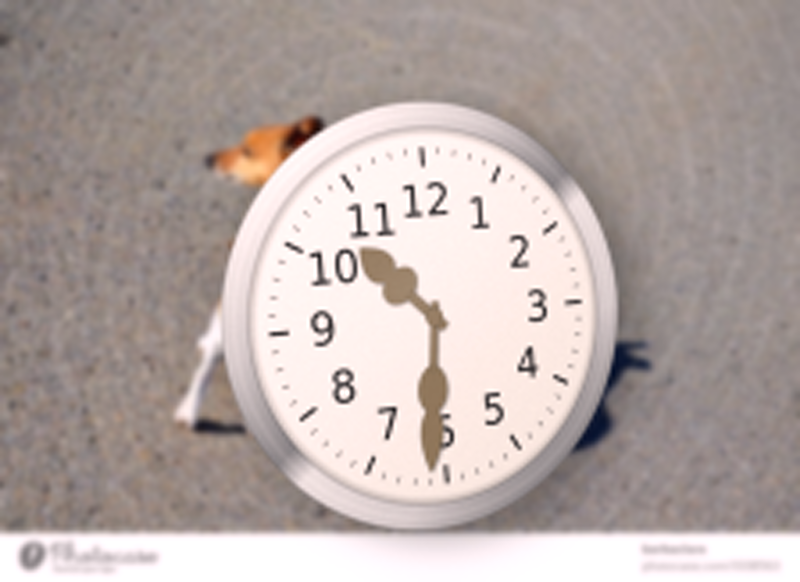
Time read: 10.31
